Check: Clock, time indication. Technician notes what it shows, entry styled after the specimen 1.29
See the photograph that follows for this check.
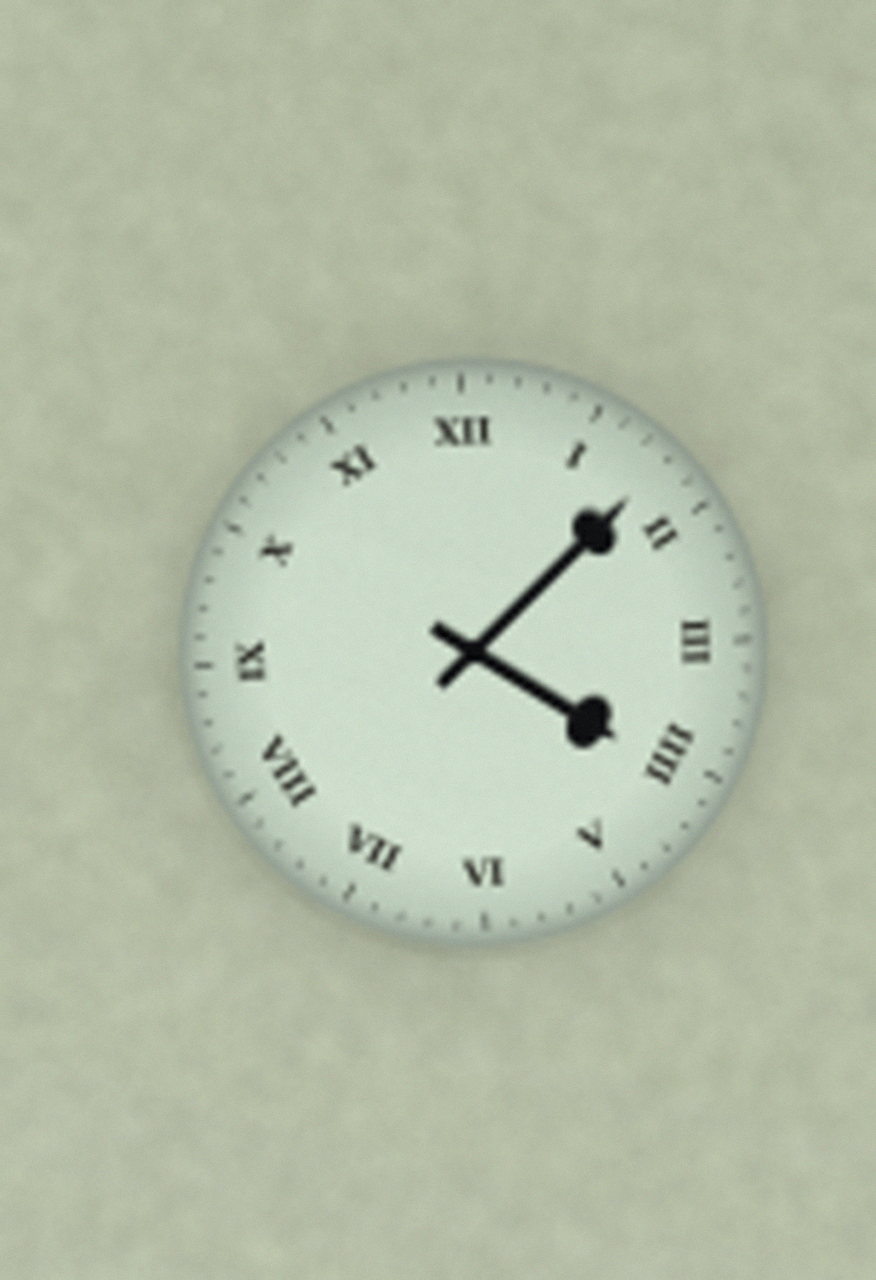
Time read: 4.08
